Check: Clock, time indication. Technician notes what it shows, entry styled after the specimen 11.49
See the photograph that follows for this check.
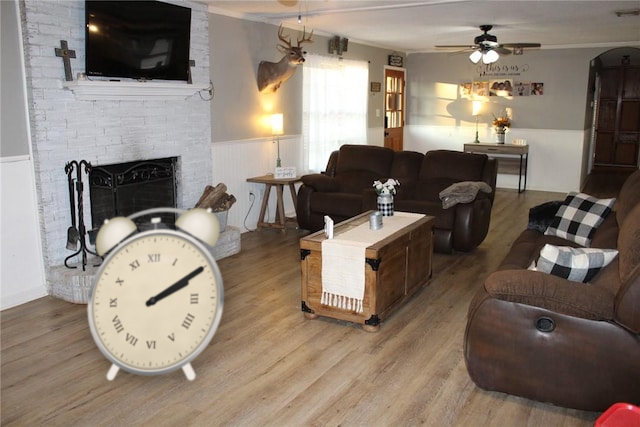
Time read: 2.10
